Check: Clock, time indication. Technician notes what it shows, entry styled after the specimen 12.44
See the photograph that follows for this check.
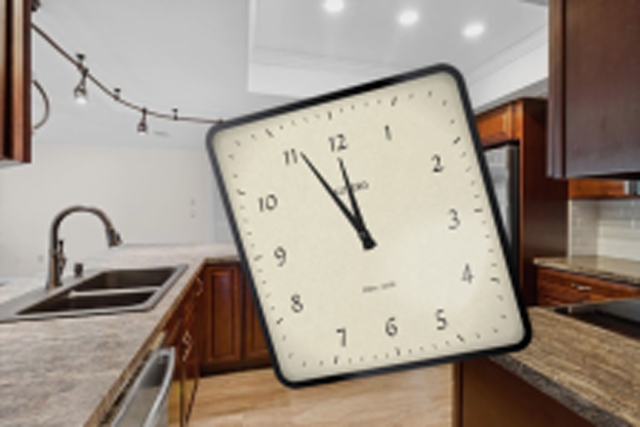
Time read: 11.56
